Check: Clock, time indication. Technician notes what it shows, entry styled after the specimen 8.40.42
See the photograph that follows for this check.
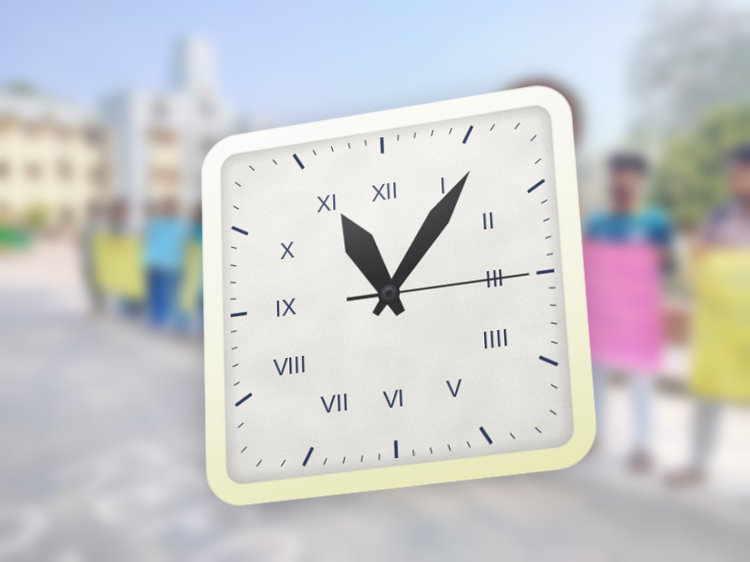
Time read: 11.06.15
